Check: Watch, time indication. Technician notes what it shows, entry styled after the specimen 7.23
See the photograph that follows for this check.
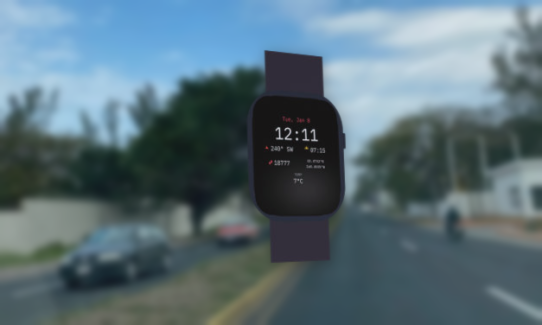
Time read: 12.11
